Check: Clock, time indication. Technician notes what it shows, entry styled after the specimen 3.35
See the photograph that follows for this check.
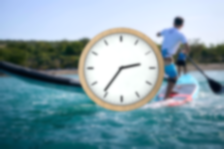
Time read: 2.36
